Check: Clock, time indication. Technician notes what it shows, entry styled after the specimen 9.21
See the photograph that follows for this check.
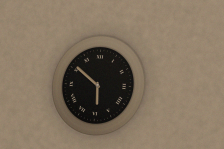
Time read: 5.51
